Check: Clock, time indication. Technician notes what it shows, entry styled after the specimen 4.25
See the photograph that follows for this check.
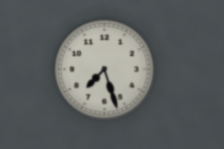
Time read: 7.27
